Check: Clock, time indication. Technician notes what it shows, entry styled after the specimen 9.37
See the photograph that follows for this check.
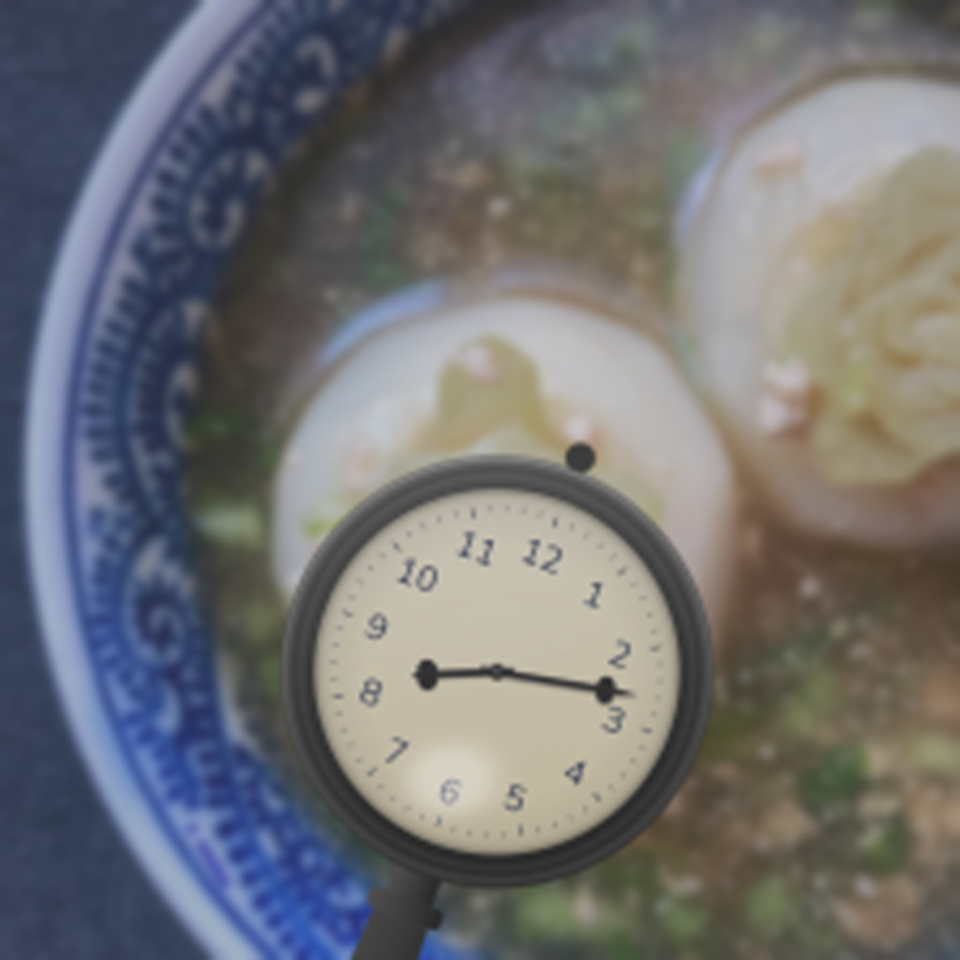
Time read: 8.13
